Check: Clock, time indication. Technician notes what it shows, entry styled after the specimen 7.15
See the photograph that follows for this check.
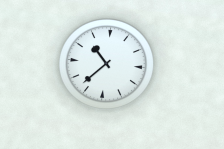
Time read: 10.37
